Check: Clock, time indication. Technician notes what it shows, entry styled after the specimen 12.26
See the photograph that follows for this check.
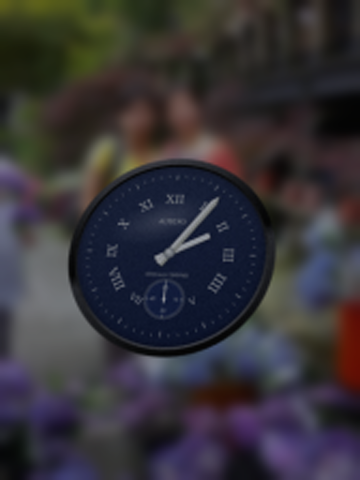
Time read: 2.06
